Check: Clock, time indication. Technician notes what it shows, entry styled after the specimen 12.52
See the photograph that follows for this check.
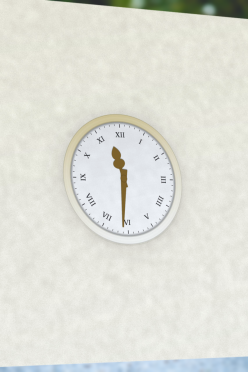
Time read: 11.31
